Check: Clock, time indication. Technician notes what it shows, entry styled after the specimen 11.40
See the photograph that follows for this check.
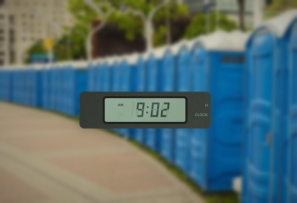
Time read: 9.02
